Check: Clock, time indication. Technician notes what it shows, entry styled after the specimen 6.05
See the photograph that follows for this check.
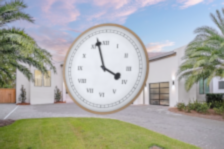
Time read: 3.57
